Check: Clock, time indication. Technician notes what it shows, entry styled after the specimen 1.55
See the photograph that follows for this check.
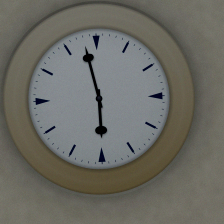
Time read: 5.58
